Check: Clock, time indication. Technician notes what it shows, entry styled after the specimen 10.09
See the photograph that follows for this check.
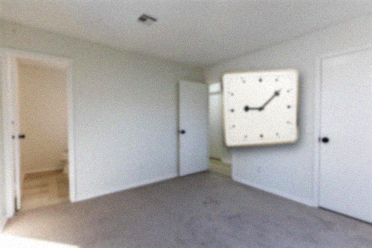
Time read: 9.08
